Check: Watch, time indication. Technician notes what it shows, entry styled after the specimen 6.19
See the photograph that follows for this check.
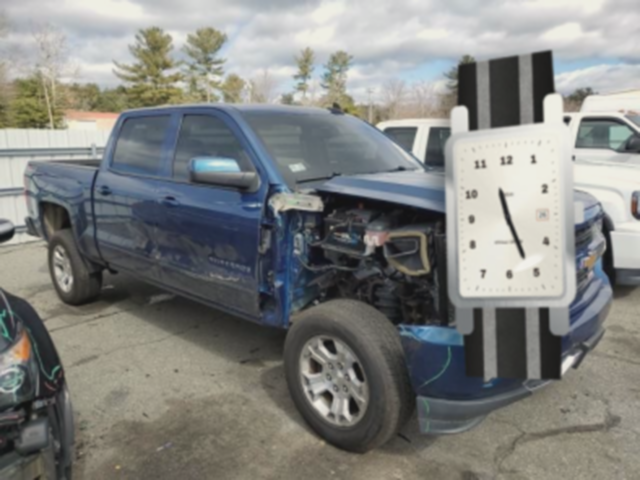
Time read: 11.26
